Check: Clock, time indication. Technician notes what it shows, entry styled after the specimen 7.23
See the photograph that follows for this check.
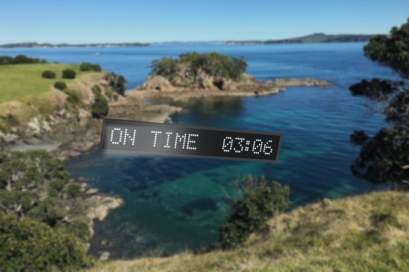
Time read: 3.06
